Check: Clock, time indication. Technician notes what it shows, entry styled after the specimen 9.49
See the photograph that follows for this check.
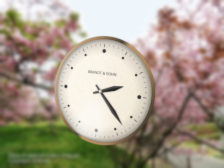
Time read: 2.23
